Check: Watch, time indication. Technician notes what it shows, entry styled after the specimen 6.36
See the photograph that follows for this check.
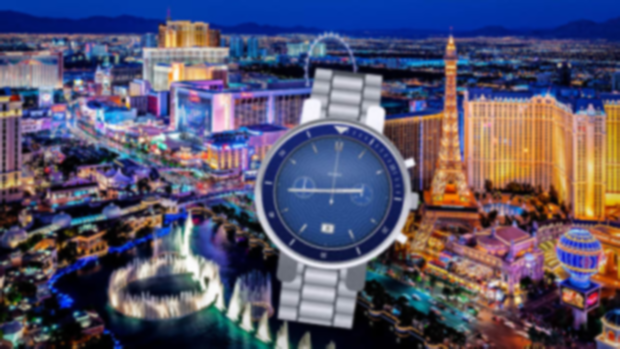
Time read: 2.44
